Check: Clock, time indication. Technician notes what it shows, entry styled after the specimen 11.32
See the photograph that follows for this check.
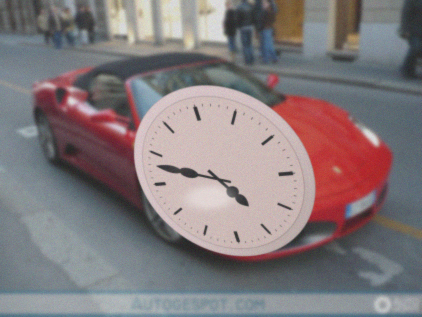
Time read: 4.48
